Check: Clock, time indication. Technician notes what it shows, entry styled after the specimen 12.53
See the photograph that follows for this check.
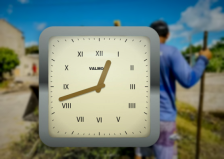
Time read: 12.42
